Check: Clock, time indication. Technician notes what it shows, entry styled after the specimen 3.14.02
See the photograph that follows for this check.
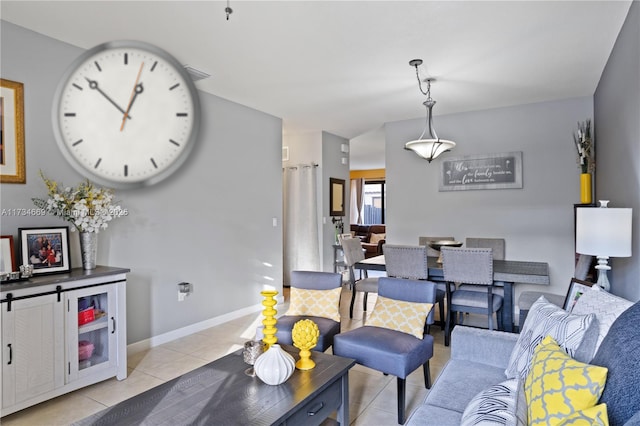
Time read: 12.52.03
